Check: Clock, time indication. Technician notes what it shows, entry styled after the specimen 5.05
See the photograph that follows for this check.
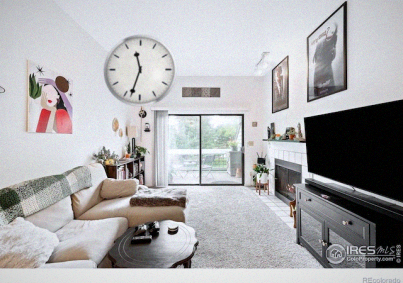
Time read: 11.33
